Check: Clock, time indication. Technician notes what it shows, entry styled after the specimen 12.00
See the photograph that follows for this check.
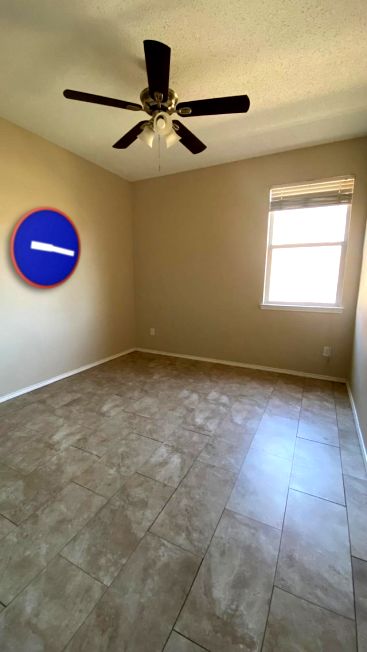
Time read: 9.17
